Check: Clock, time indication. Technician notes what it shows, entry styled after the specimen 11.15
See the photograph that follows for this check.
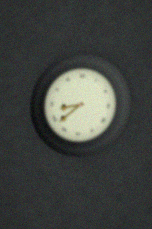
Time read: 8.38
